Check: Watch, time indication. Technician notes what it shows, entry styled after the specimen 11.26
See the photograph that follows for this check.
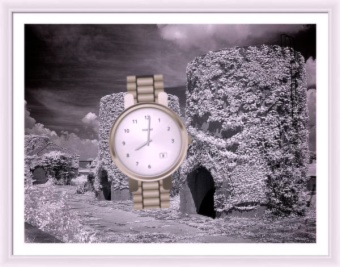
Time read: 8.01
